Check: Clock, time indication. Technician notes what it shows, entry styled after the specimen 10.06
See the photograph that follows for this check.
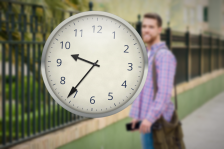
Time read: 9.36
